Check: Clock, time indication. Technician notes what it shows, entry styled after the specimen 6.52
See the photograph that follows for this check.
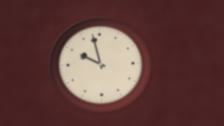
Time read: 9.58
